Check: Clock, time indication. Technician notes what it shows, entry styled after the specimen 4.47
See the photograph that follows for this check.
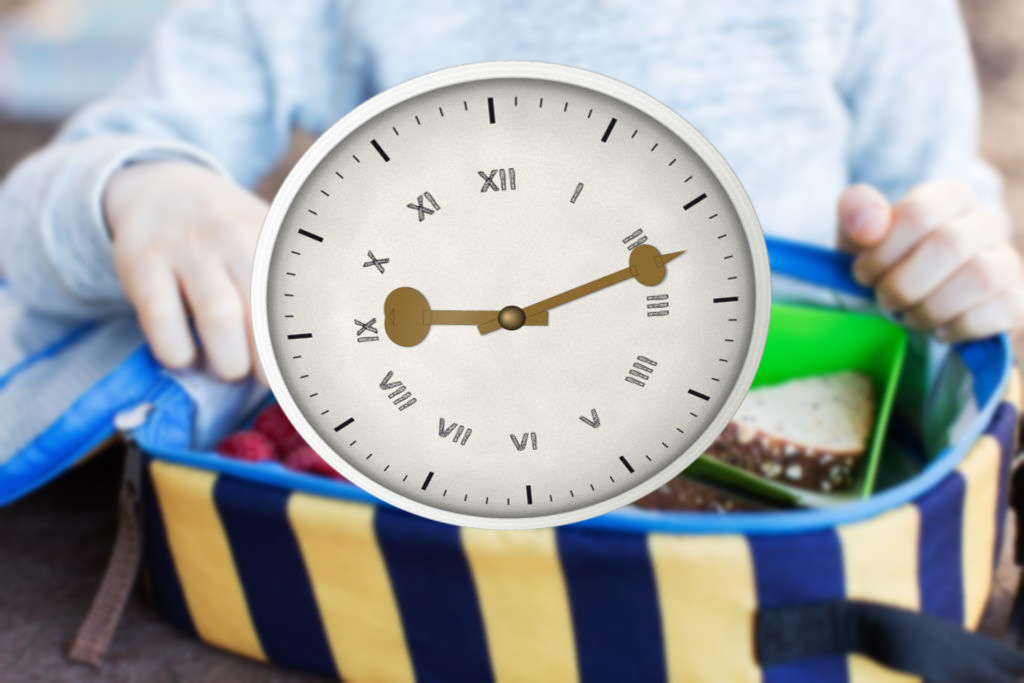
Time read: 9.12
